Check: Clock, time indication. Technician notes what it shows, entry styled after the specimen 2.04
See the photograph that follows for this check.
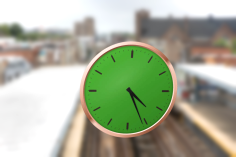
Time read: 4.26
